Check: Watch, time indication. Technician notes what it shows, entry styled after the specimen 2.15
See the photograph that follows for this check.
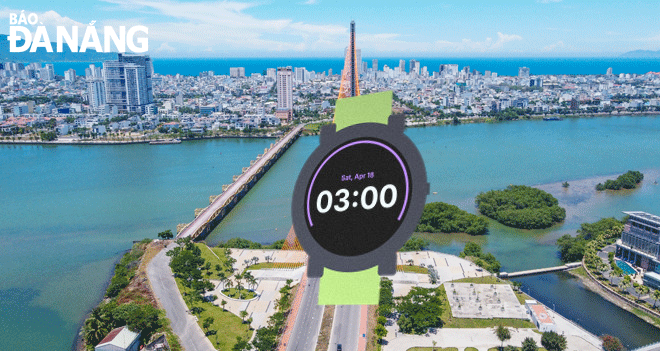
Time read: 3.00
